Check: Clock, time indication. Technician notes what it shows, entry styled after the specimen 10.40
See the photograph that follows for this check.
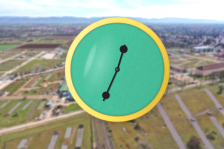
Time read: 12.34
